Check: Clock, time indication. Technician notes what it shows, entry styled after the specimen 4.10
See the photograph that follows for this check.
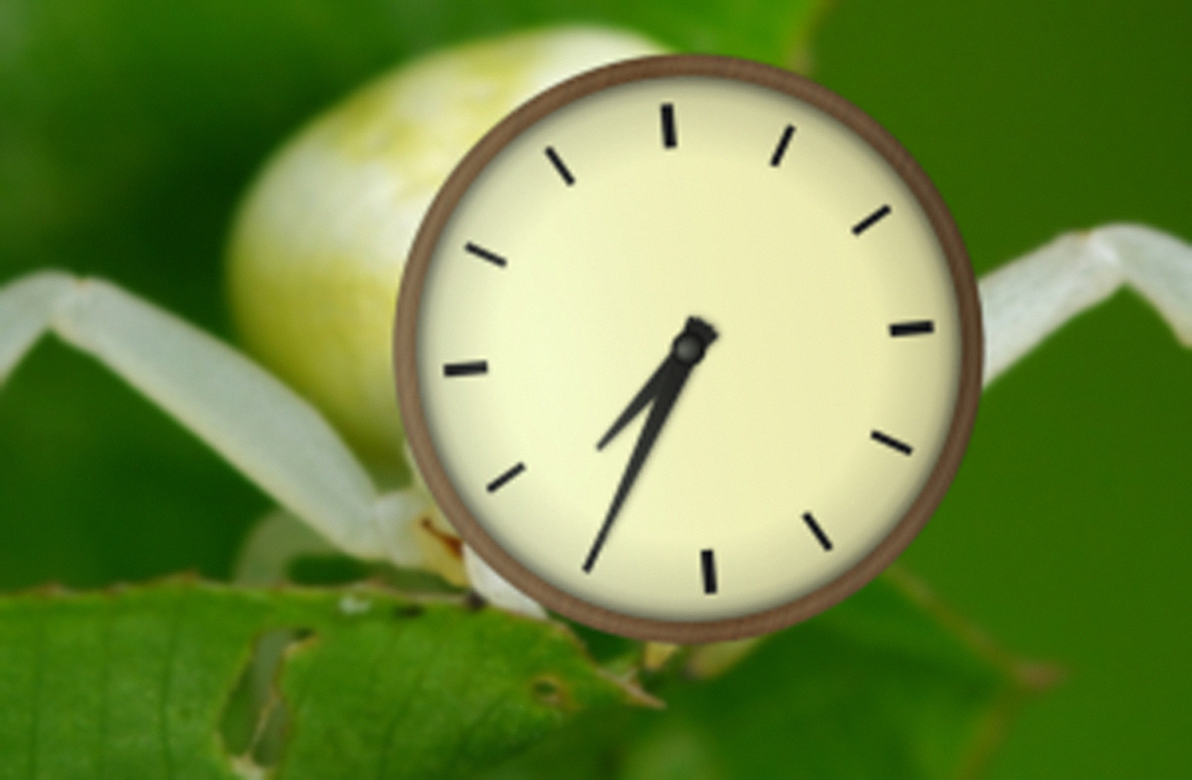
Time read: 7.35
